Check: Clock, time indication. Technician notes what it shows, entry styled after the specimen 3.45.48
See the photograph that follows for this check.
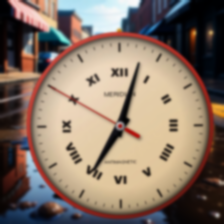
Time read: 7.02.50
